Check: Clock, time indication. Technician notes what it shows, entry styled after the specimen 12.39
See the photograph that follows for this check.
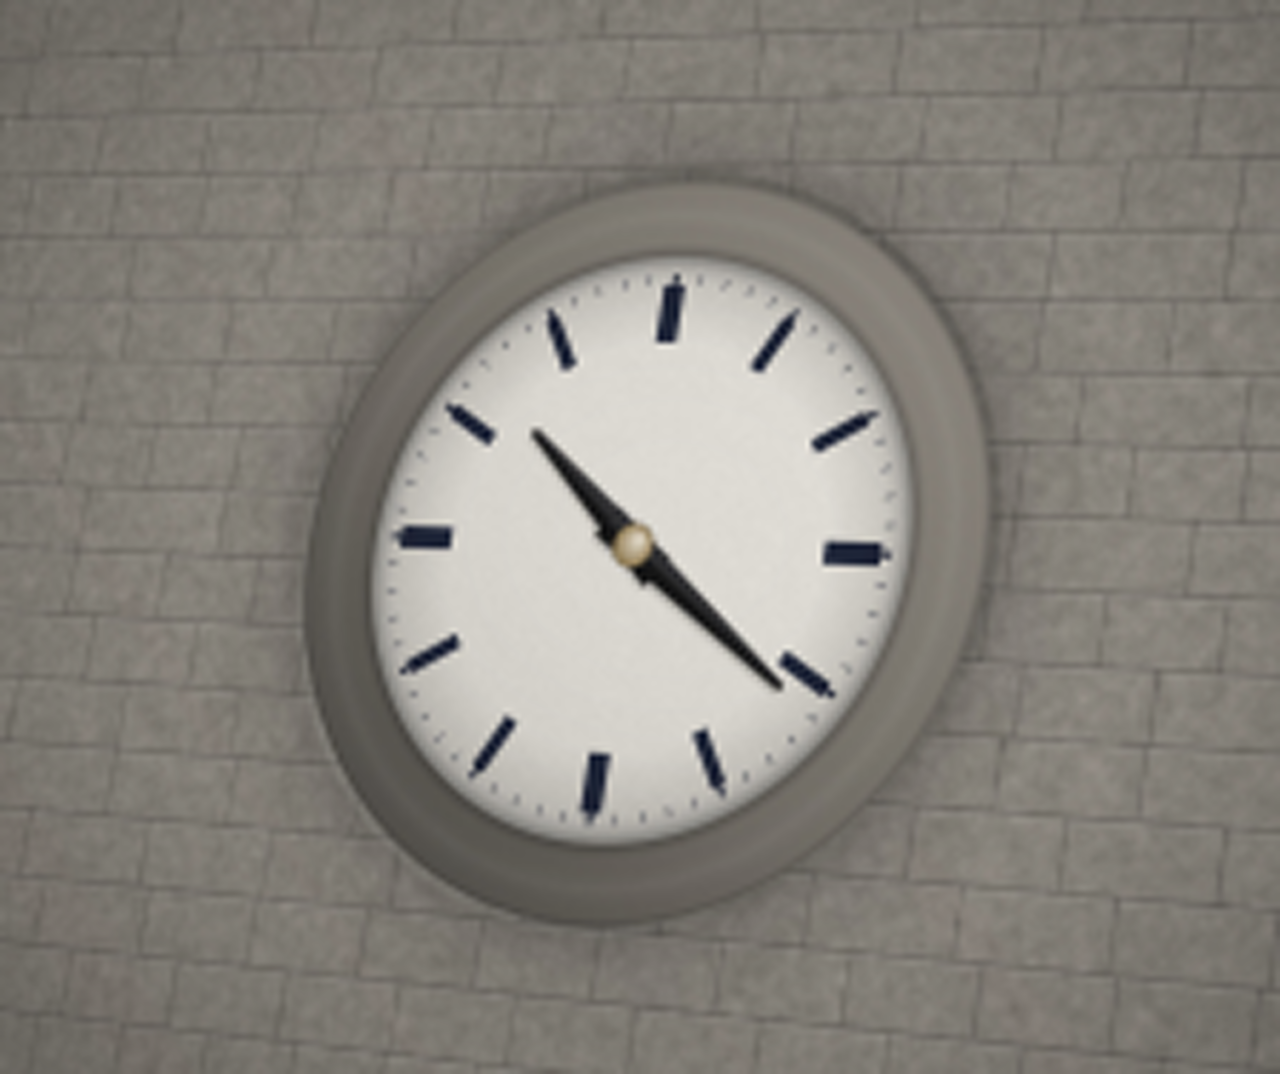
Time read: 10.21
